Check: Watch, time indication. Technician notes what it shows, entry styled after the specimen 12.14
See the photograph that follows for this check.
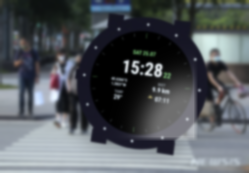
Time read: 15.28
